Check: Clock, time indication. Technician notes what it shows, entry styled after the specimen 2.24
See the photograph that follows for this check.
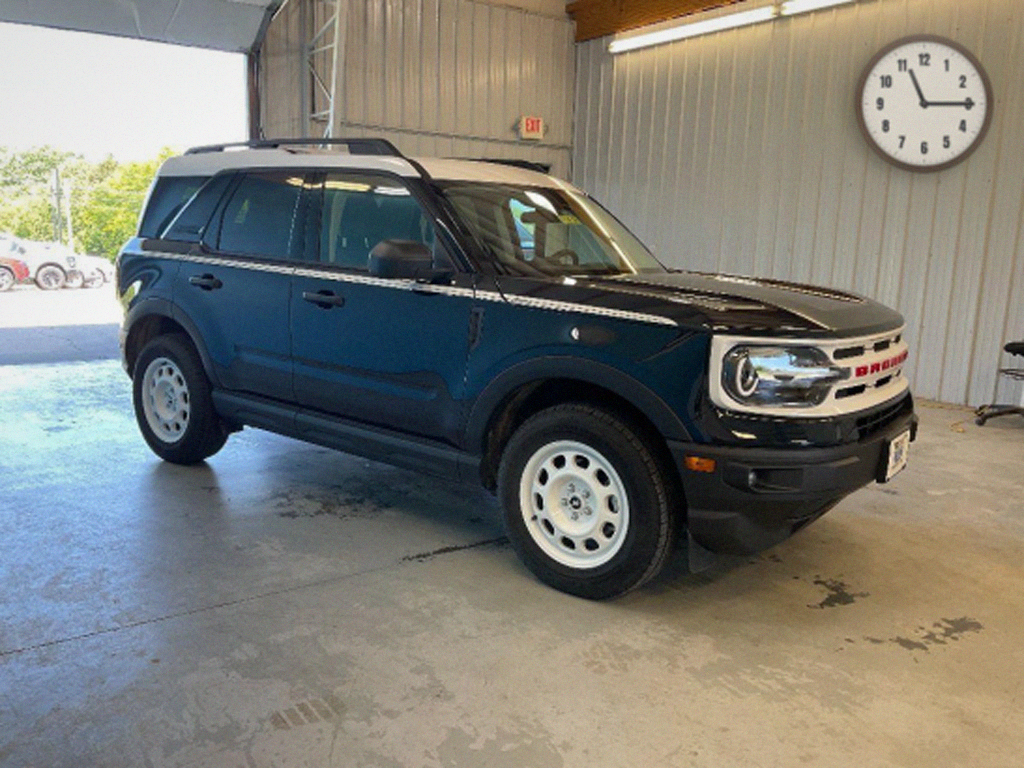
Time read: 11.15
